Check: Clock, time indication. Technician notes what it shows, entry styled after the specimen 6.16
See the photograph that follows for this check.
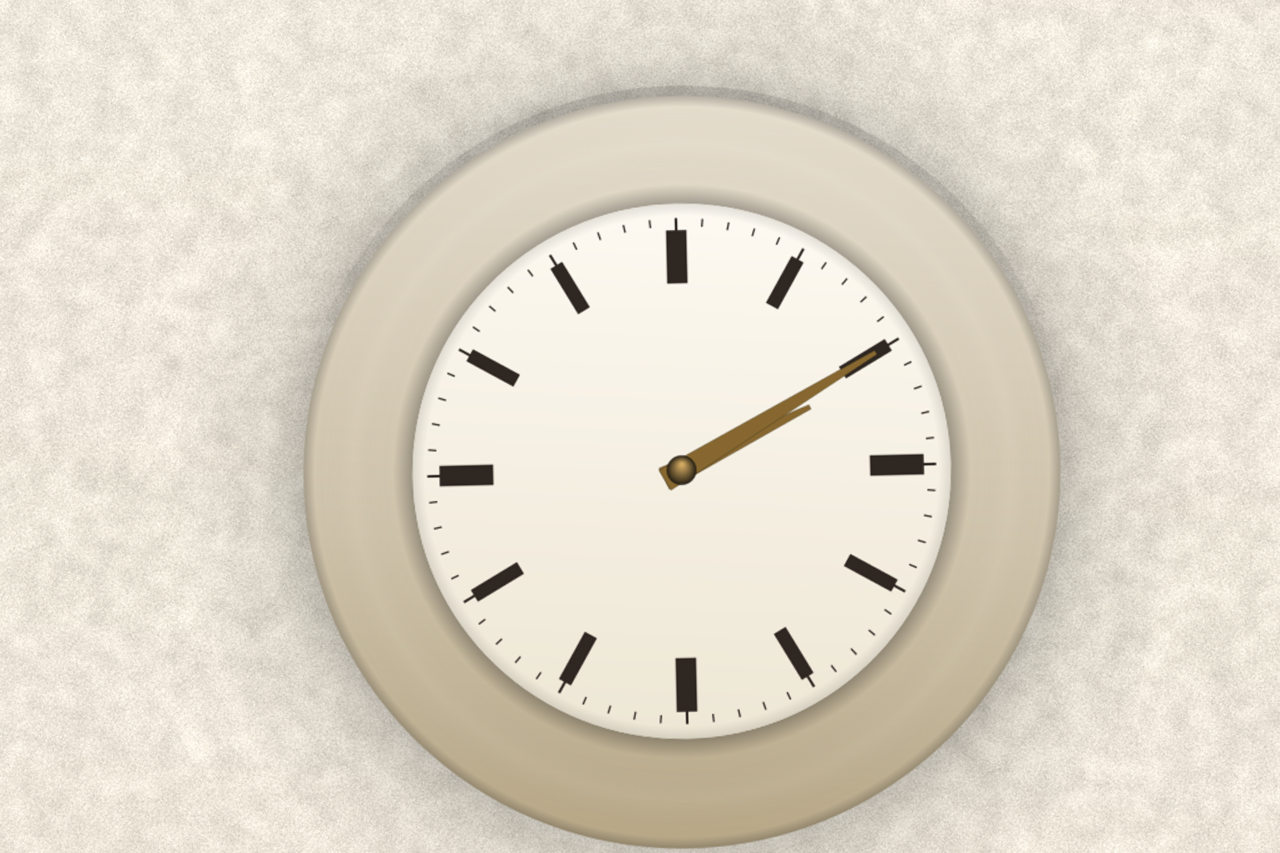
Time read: 2.10
